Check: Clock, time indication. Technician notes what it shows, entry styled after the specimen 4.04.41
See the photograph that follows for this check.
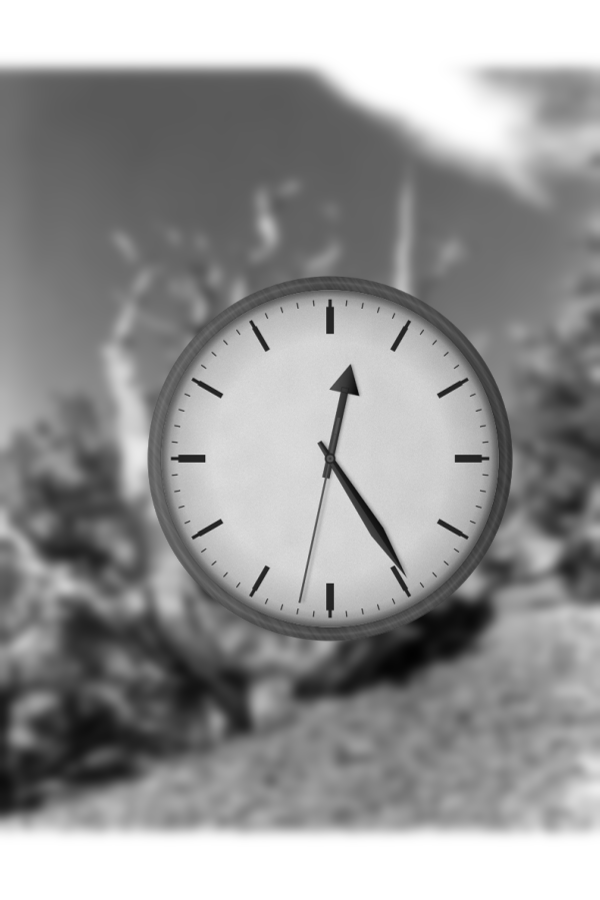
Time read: 12.24.32
